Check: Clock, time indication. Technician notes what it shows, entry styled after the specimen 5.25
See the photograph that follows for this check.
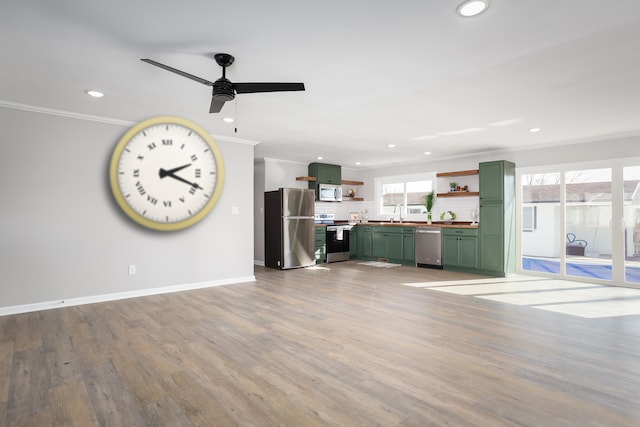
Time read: 2.19
